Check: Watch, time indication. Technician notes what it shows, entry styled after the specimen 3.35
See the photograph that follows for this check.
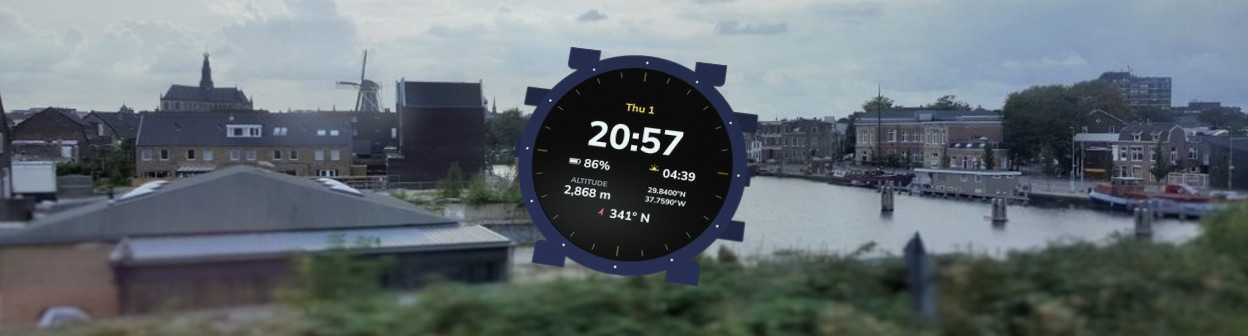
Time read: 20.57
